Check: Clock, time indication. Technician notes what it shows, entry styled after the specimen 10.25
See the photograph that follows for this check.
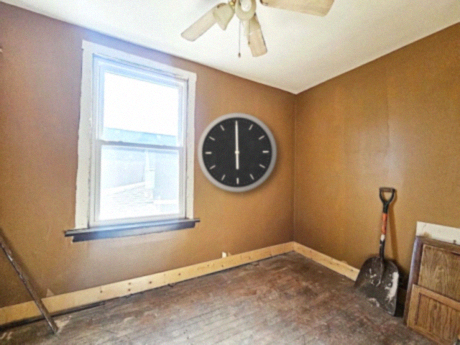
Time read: 6.00
